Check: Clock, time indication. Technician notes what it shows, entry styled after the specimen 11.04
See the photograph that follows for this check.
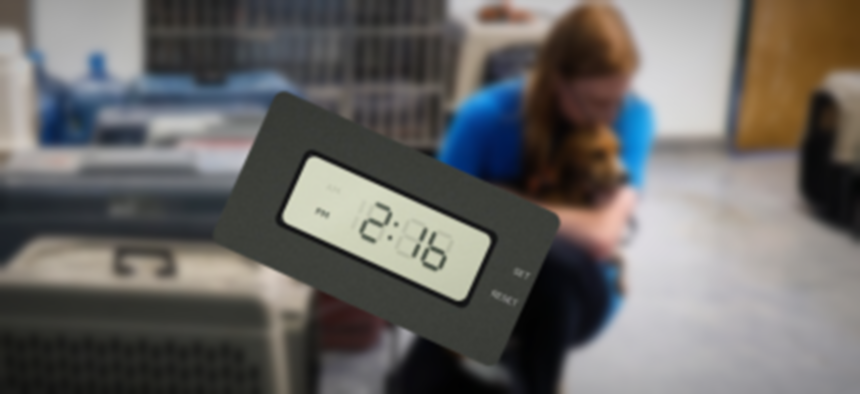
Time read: 2.16
